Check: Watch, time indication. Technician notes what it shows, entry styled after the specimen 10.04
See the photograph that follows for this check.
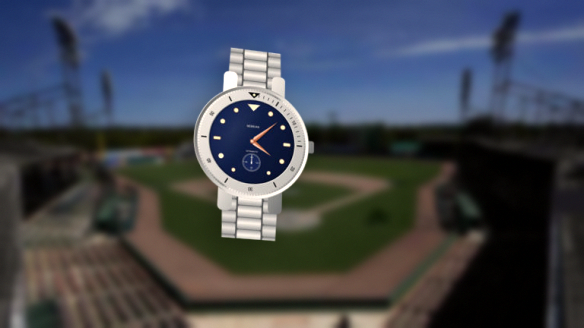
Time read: 4.08
